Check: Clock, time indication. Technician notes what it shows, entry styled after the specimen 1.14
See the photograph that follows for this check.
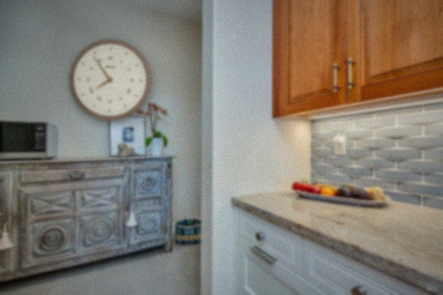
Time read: 7.54
